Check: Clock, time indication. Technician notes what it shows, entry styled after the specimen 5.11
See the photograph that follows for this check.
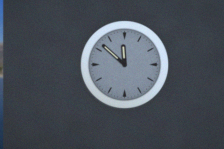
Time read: 11.52
